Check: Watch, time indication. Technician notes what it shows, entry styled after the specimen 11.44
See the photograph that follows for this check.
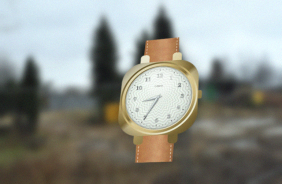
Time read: 8.35
